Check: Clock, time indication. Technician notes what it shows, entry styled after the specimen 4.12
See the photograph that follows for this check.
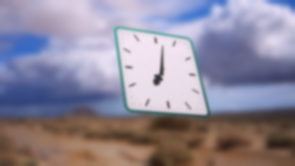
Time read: 7.02
